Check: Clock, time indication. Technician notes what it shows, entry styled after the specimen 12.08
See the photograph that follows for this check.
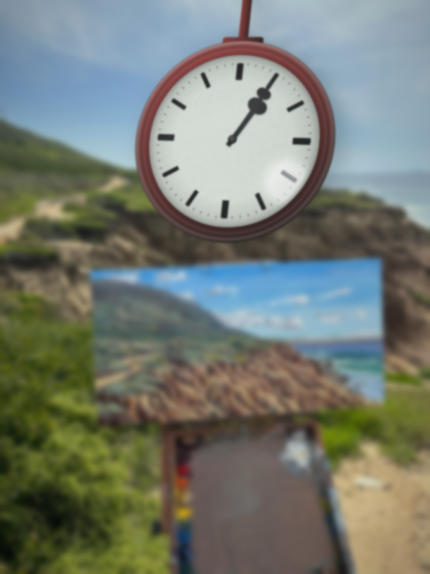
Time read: 1.05
